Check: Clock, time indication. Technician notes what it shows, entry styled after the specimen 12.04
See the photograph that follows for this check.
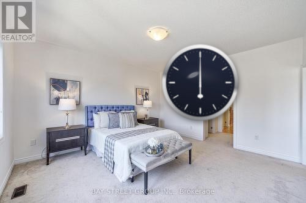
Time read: 6.00
